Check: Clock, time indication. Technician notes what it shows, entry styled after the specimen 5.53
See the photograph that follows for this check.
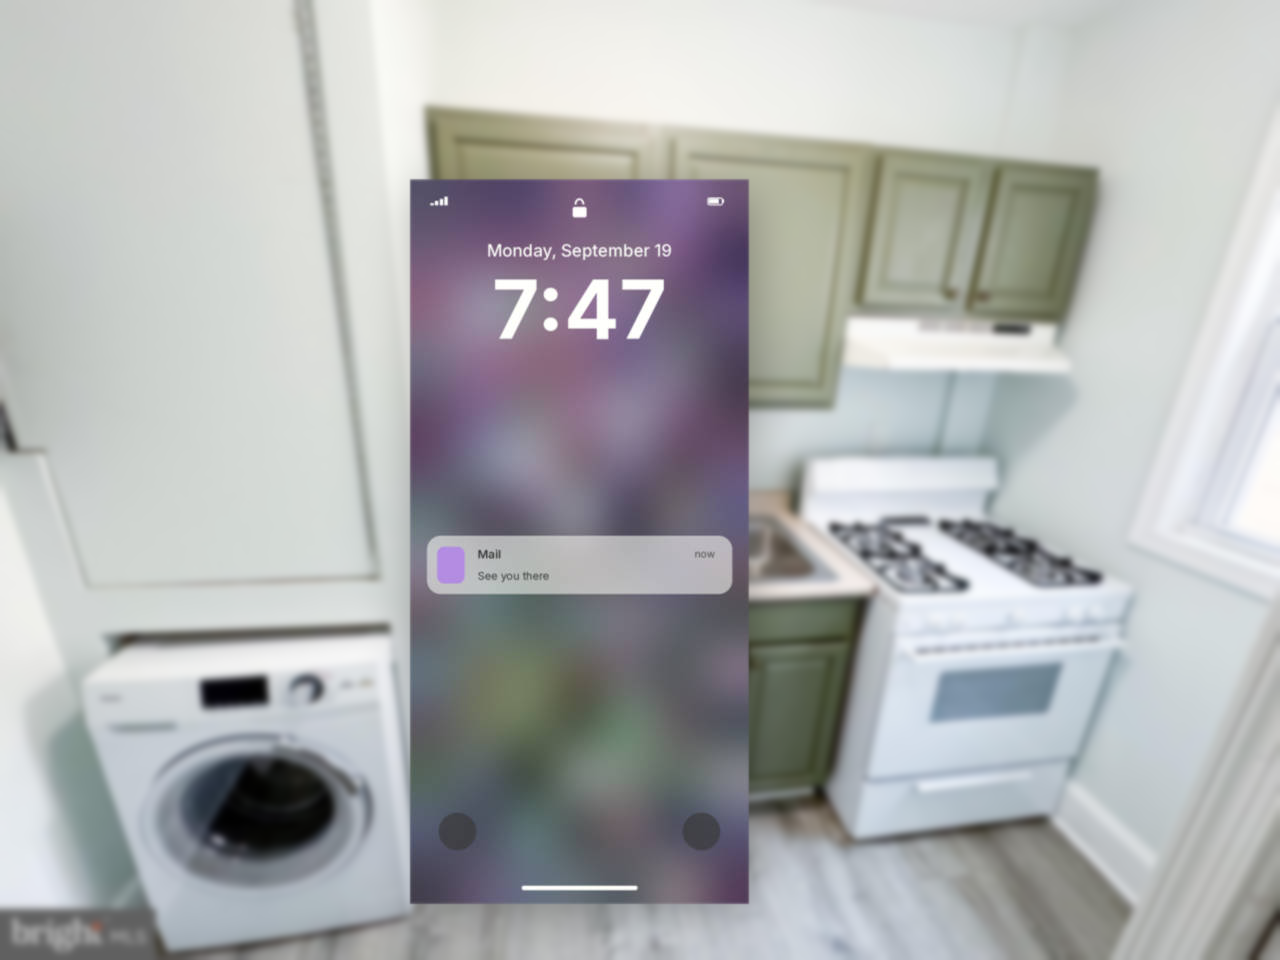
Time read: 7.47
